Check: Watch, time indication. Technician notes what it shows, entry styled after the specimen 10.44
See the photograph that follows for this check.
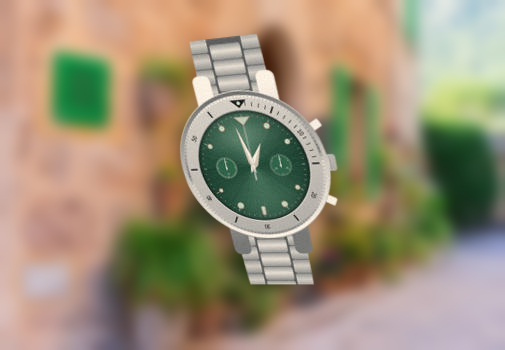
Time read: 12.58
